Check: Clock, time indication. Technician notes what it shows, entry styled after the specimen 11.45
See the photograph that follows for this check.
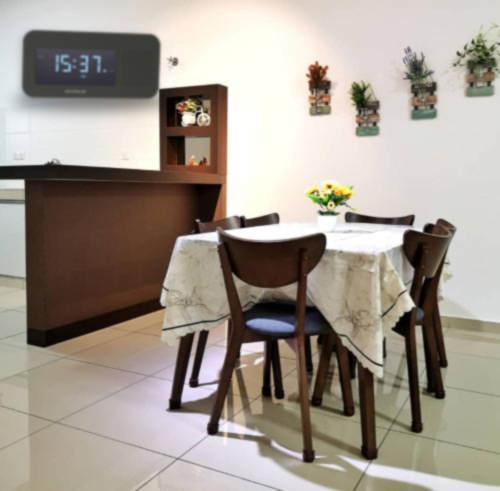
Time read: 15.37
